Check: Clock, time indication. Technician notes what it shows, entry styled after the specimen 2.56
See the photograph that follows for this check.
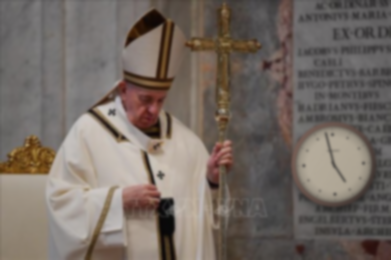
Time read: 4.58
